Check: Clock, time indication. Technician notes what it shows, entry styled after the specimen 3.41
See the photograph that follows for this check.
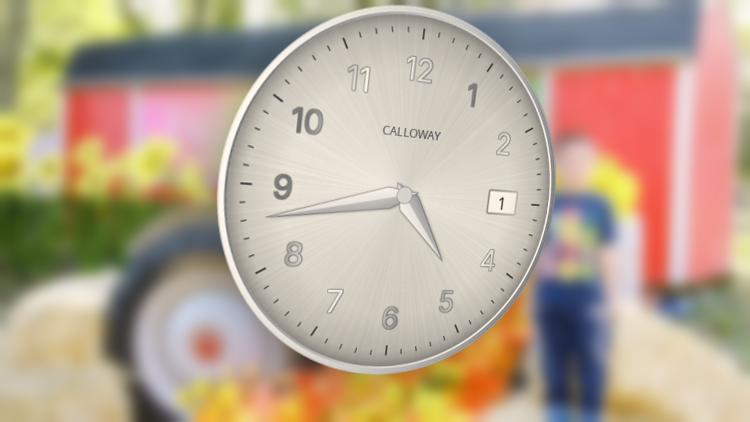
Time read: 4.43
